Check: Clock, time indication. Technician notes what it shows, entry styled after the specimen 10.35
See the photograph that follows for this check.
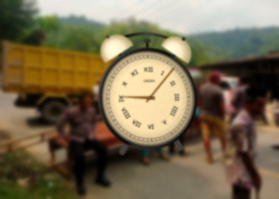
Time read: 9.07
